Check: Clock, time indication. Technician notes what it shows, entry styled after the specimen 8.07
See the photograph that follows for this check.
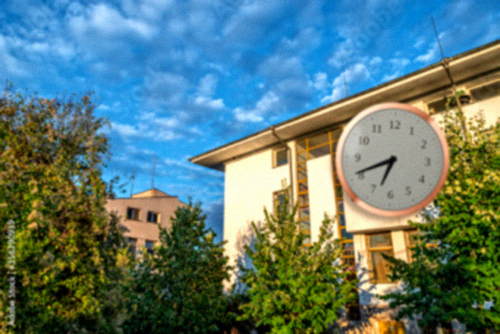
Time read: 6.41
